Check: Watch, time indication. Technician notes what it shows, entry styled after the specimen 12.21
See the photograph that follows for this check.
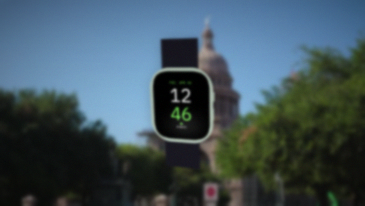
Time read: 12.46
